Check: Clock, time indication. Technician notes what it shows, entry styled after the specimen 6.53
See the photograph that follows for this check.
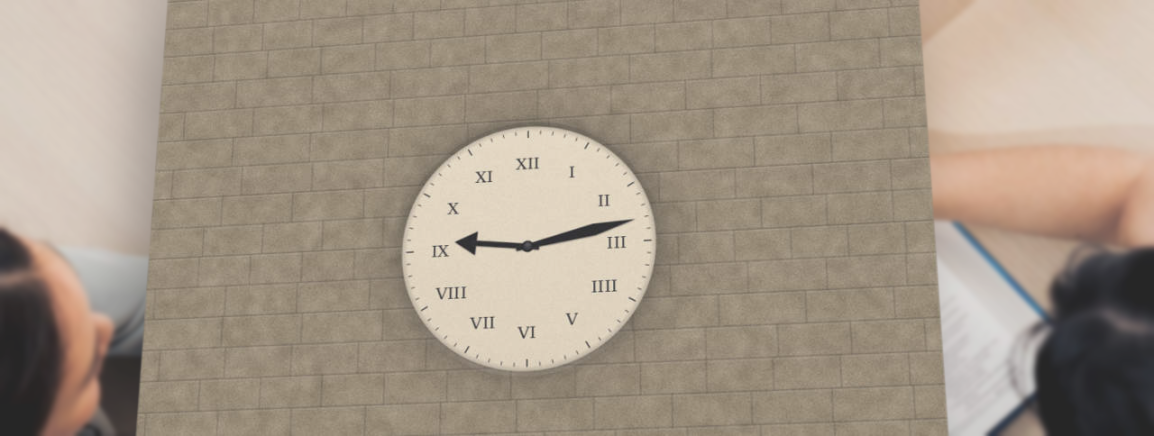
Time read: 9.13
